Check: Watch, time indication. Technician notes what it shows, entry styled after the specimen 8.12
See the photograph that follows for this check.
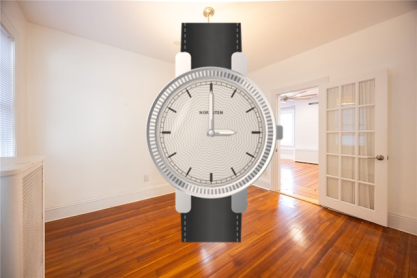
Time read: 3.00
